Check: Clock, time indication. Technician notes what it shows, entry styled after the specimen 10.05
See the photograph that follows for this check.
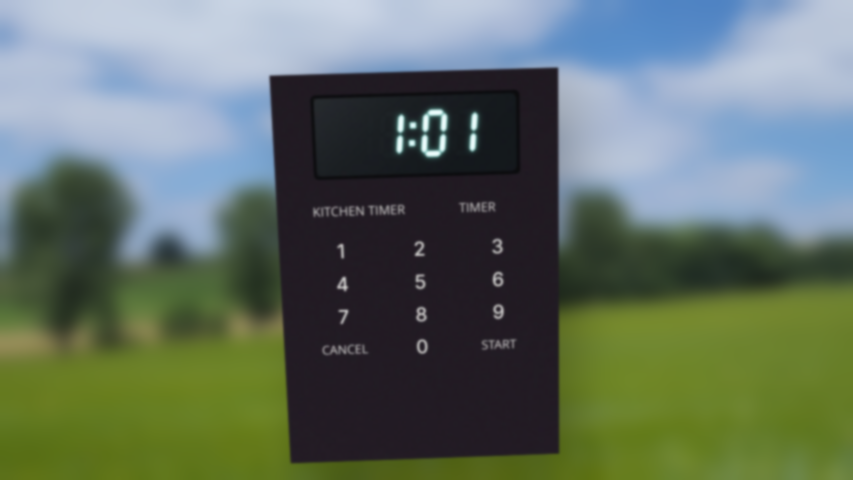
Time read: 1.01
